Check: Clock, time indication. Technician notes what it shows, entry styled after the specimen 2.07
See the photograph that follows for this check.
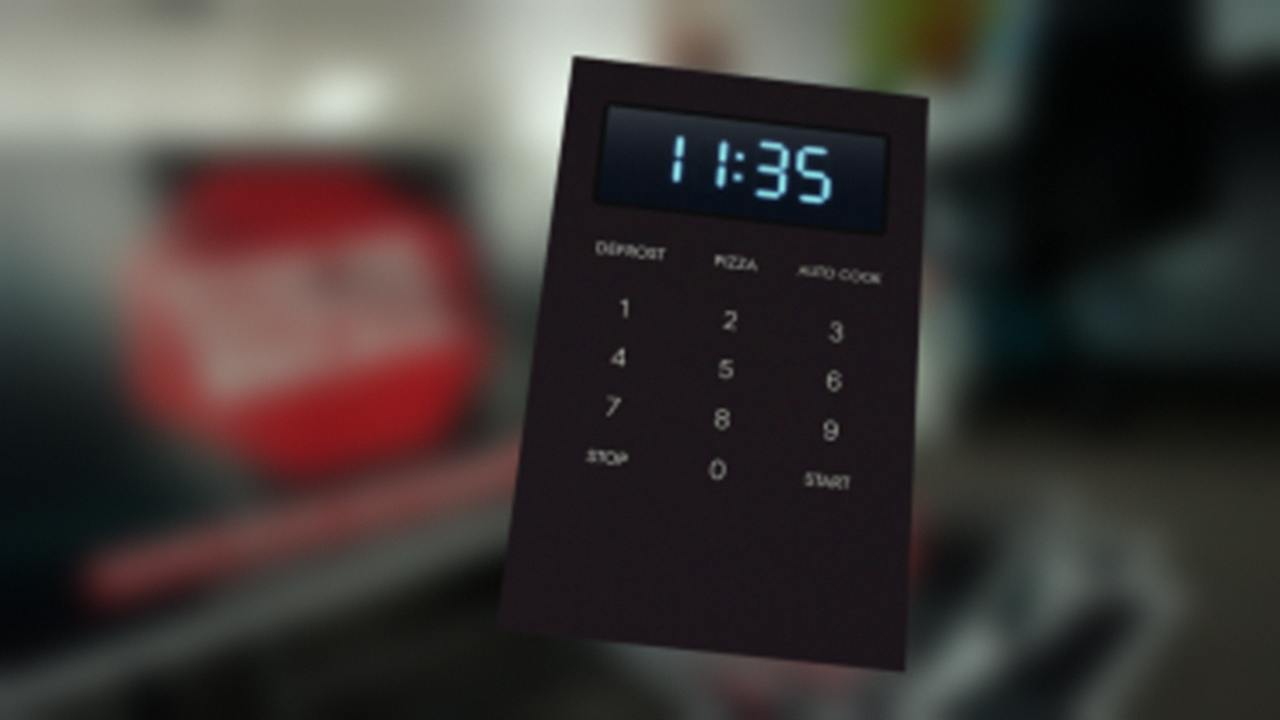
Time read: 11.35
